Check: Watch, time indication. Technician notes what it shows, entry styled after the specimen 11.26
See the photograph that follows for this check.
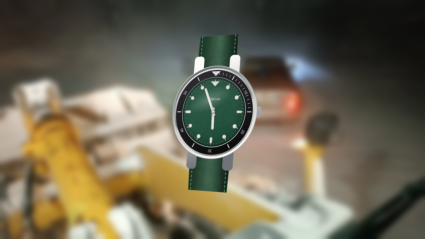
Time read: 5.56
